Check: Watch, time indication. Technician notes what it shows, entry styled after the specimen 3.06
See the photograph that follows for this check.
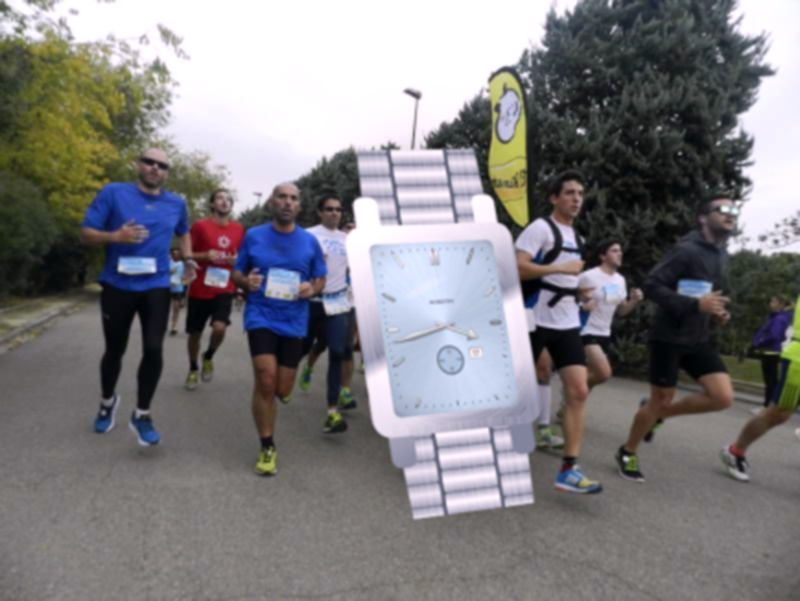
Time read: 3.43
